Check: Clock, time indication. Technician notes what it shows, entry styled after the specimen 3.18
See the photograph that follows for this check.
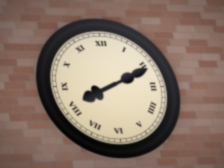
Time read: 8.11
